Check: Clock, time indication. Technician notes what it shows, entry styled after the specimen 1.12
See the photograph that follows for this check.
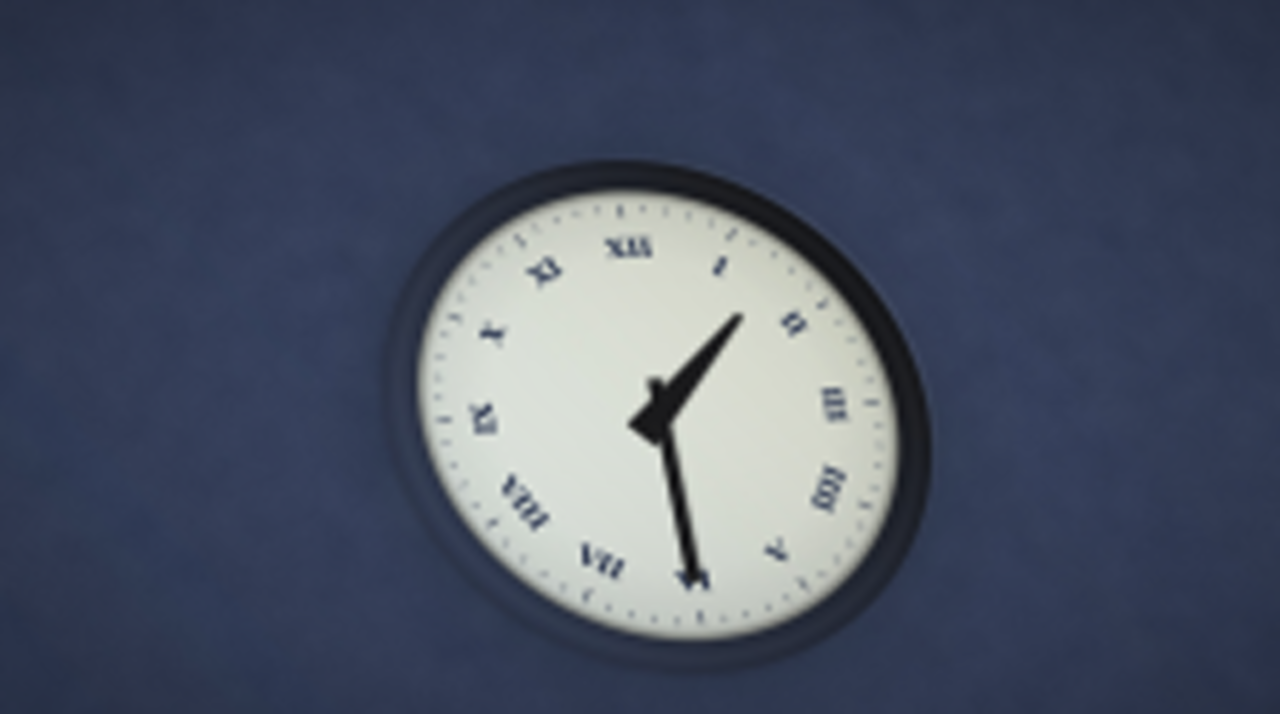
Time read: 1.30
